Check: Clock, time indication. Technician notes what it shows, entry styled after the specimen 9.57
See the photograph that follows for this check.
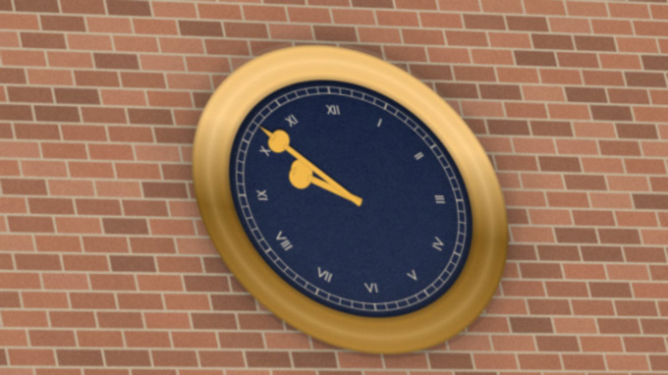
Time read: 9.52
